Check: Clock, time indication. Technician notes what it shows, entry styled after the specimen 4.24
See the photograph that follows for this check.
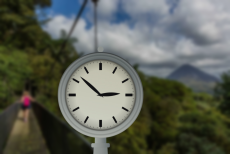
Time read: 2.52
